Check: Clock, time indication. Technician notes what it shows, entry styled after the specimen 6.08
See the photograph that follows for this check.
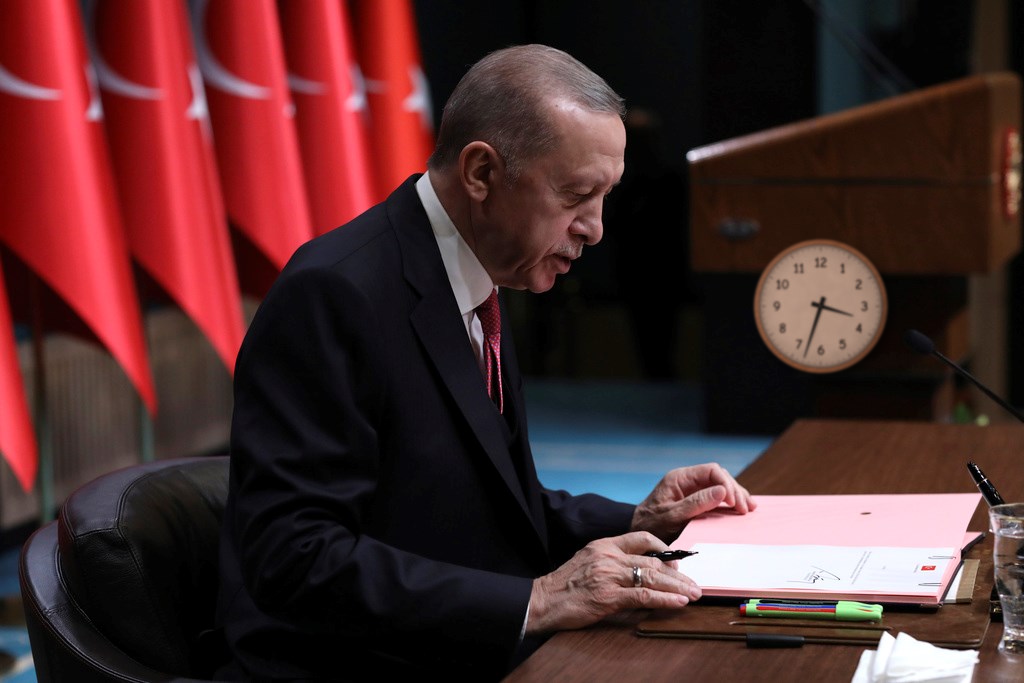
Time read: 3.33
